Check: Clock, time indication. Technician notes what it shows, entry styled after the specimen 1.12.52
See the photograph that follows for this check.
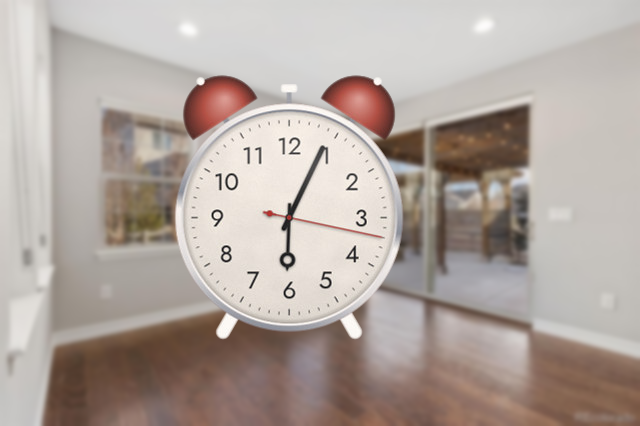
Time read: 6.04.17
